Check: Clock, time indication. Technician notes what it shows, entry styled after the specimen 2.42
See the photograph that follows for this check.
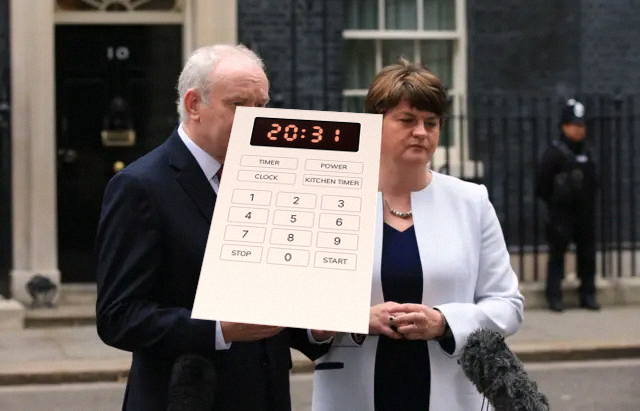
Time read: 20.31
